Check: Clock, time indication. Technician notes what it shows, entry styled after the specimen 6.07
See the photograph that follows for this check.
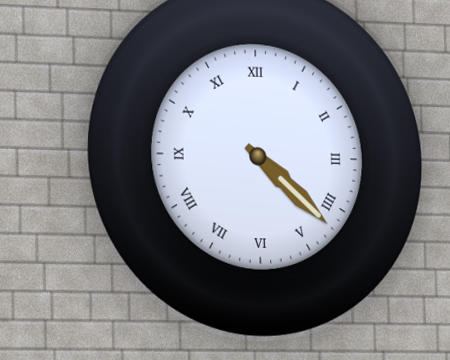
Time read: 4.22
